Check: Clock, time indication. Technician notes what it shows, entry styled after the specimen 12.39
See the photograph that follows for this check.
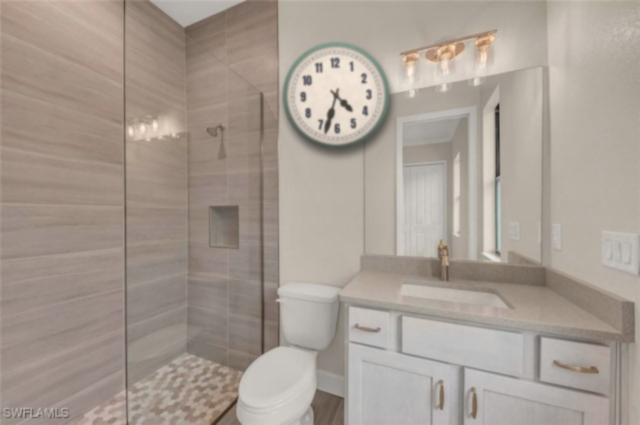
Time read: 4.33
